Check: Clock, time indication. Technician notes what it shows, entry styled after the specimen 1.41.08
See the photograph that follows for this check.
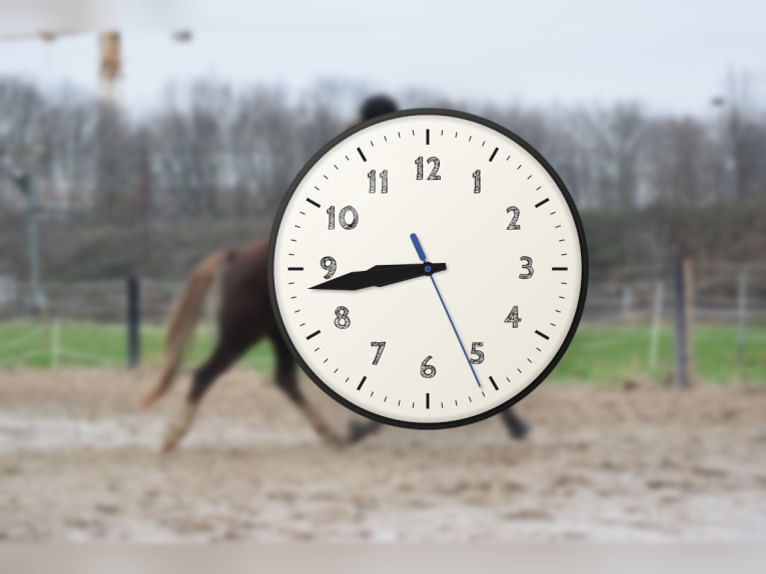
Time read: 8.43.26
